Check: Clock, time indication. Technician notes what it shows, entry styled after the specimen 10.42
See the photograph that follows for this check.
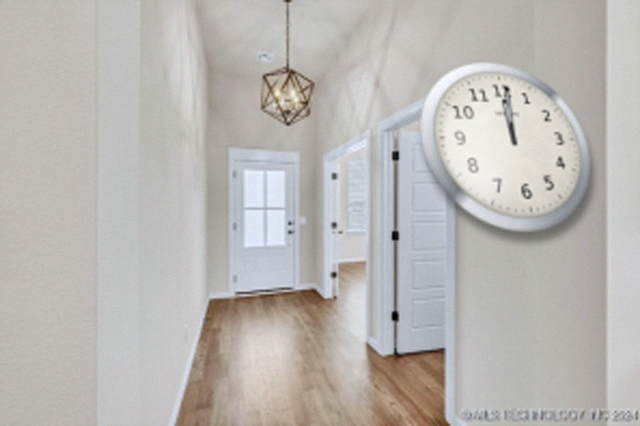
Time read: 12.01
